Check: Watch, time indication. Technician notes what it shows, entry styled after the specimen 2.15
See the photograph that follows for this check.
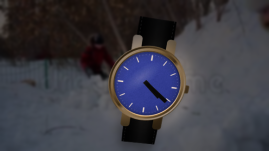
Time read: 4.21
